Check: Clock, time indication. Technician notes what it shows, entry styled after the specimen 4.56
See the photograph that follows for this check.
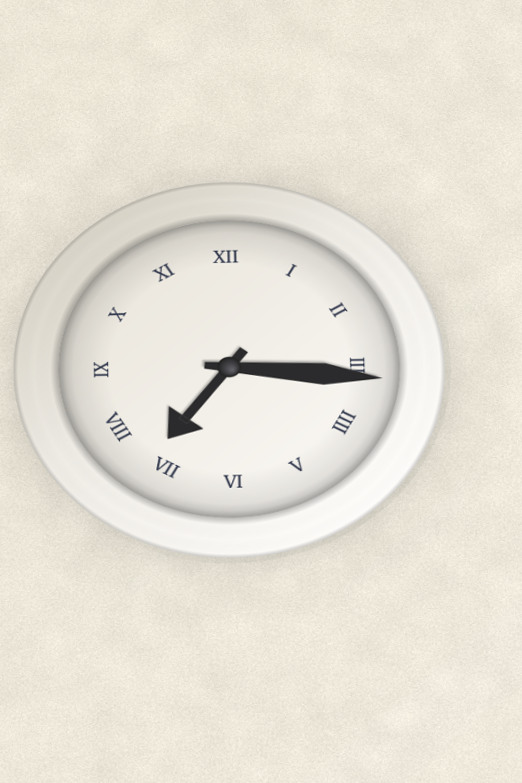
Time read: 7.16
